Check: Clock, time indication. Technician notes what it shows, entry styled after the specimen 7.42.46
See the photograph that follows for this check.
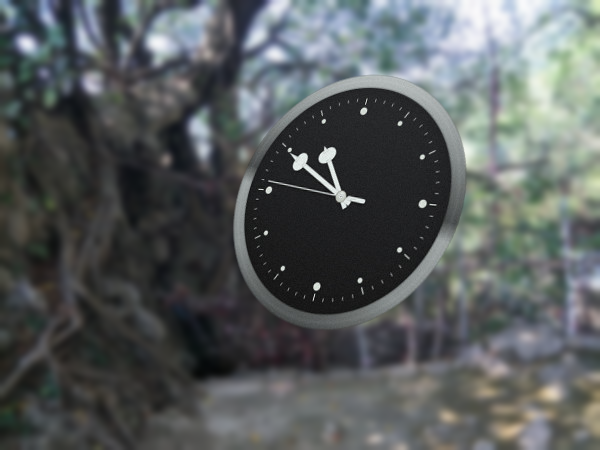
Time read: 10.49.46
